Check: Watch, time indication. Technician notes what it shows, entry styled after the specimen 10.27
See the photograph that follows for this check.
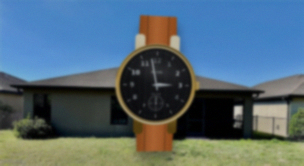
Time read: 2.58
